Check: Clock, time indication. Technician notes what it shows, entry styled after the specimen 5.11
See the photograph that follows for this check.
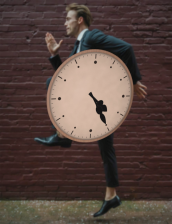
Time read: 4.25
